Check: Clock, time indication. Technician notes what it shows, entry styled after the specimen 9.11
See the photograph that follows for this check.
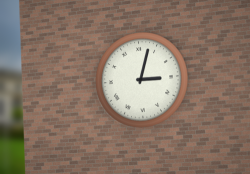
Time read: 3.03
